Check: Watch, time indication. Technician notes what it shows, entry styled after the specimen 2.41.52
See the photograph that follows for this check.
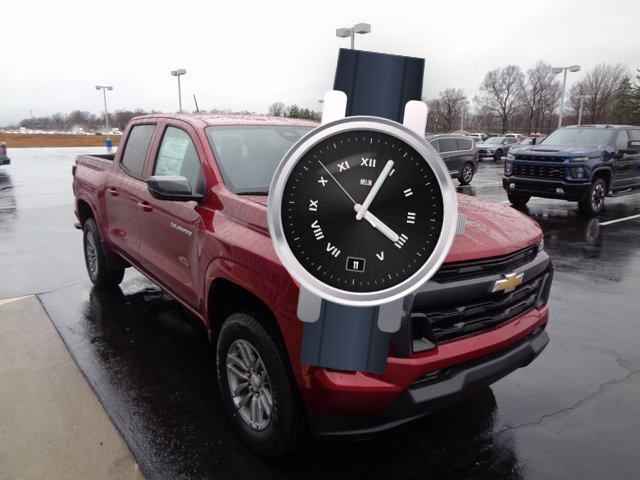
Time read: 4.03.52
